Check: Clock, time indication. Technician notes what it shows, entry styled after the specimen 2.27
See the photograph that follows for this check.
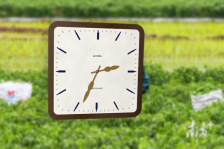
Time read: 2.34
